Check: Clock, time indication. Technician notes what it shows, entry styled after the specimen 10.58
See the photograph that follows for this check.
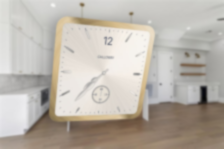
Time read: 7.37
